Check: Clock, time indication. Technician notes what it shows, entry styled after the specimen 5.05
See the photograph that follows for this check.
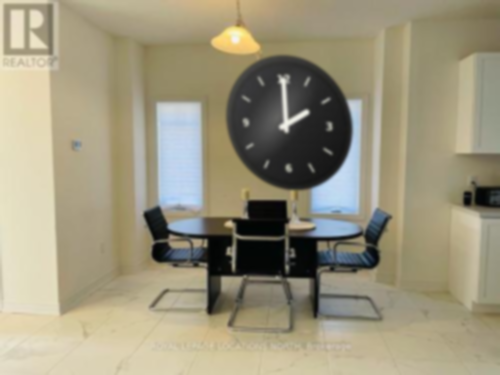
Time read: 2.00
